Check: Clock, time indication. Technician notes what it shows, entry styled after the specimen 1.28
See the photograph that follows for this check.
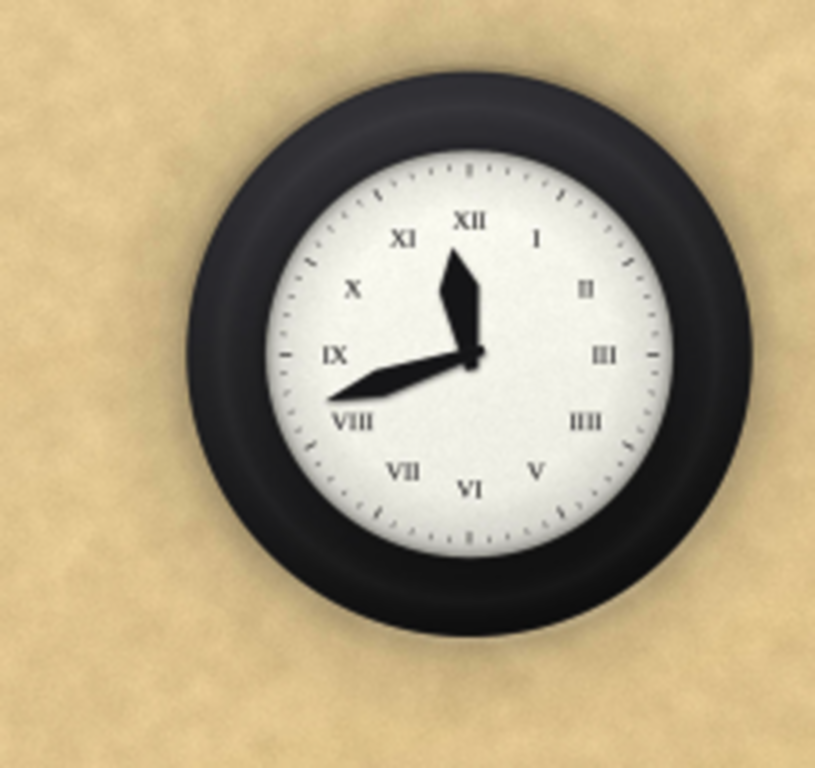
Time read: 11.42
